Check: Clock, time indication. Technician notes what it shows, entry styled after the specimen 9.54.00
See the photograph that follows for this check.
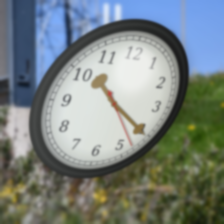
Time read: 10.20.23
